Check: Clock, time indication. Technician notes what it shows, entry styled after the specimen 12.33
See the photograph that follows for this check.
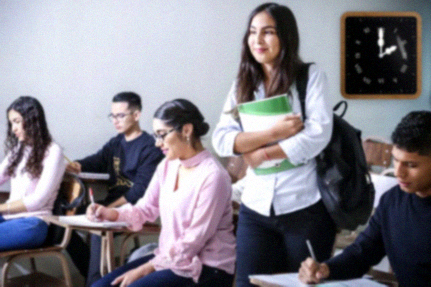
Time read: 2.00
